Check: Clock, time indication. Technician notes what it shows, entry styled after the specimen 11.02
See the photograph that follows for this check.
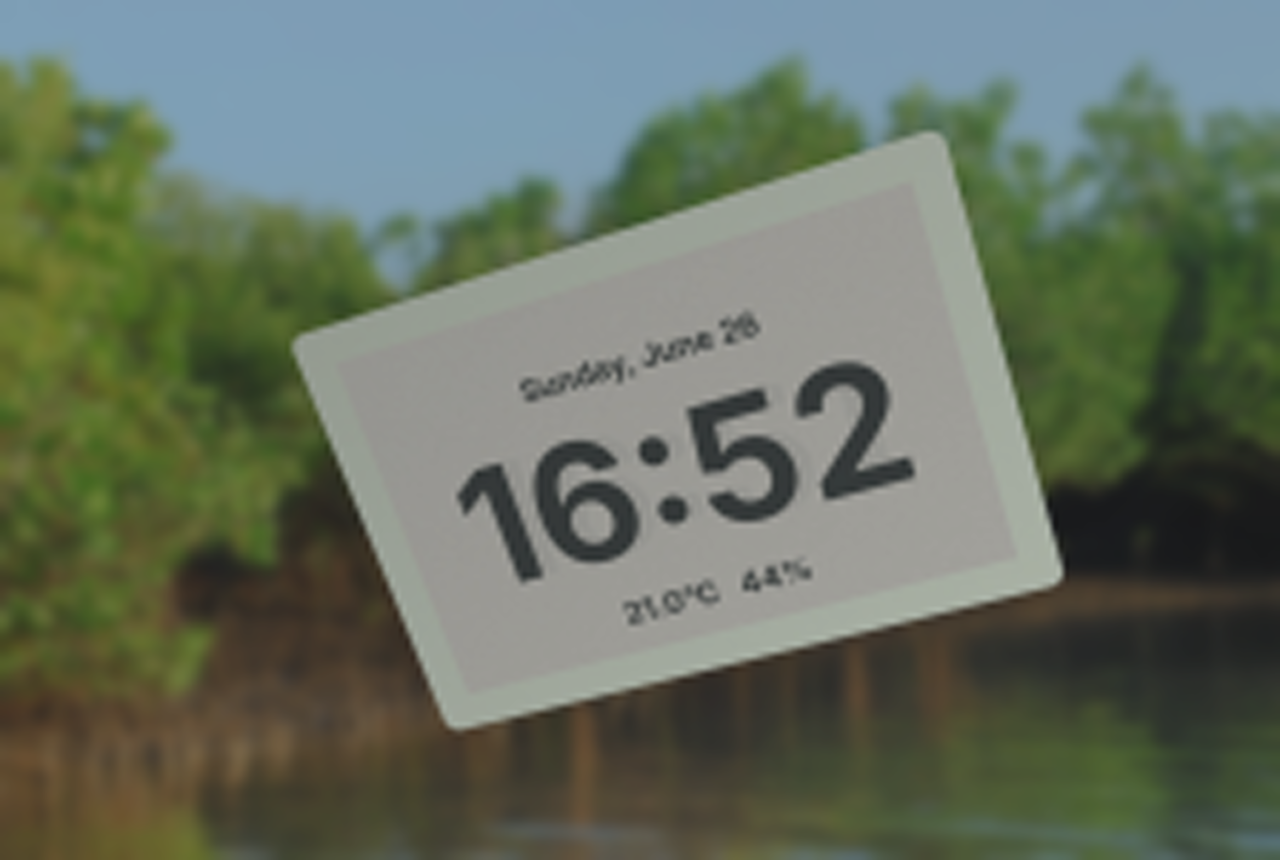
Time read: 16.52
